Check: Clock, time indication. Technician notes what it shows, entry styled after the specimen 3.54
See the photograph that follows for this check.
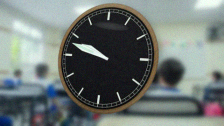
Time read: 9.48
